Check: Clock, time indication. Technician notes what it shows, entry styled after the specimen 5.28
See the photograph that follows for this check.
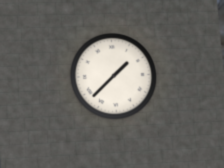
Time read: 1.38
